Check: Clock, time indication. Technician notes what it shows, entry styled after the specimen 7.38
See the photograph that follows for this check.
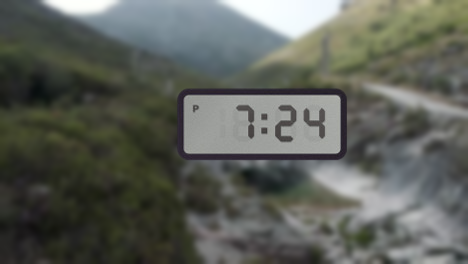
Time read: 7.24
